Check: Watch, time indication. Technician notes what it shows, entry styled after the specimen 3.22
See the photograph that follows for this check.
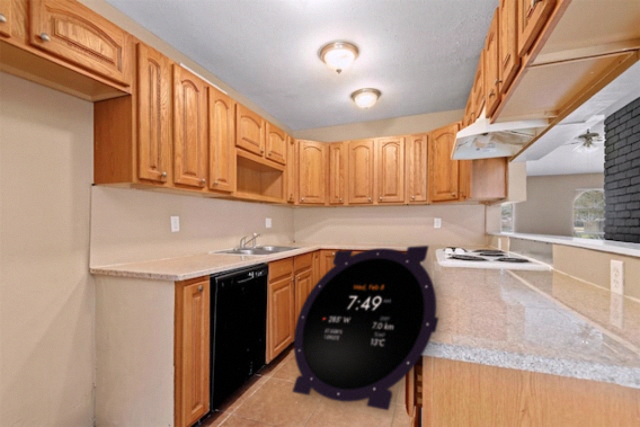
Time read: 7.49
